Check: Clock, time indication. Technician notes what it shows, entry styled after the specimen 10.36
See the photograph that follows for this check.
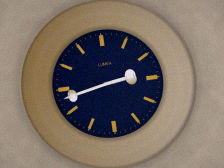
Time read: 2.43
